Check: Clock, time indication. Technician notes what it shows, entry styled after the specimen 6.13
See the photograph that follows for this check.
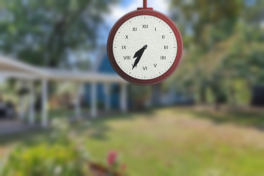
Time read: 7.35
